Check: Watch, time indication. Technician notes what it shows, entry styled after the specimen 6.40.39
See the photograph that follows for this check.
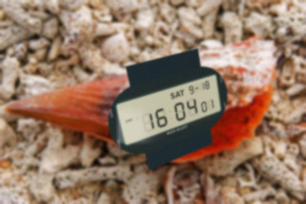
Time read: 16.04.01
